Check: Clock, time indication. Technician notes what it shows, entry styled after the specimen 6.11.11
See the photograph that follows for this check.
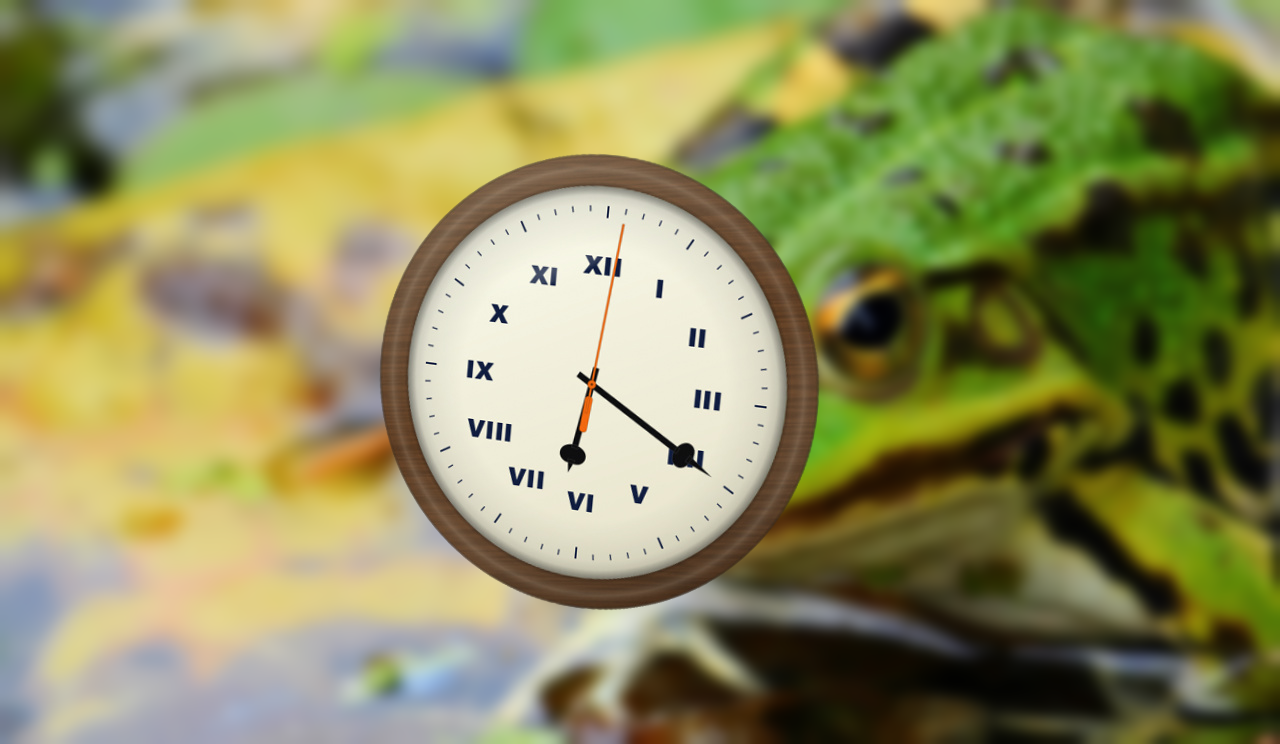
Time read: 6.20.01
